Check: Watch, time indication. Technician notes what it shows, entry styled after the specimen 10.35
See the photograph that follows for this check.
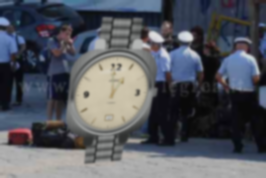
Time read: 12.59
